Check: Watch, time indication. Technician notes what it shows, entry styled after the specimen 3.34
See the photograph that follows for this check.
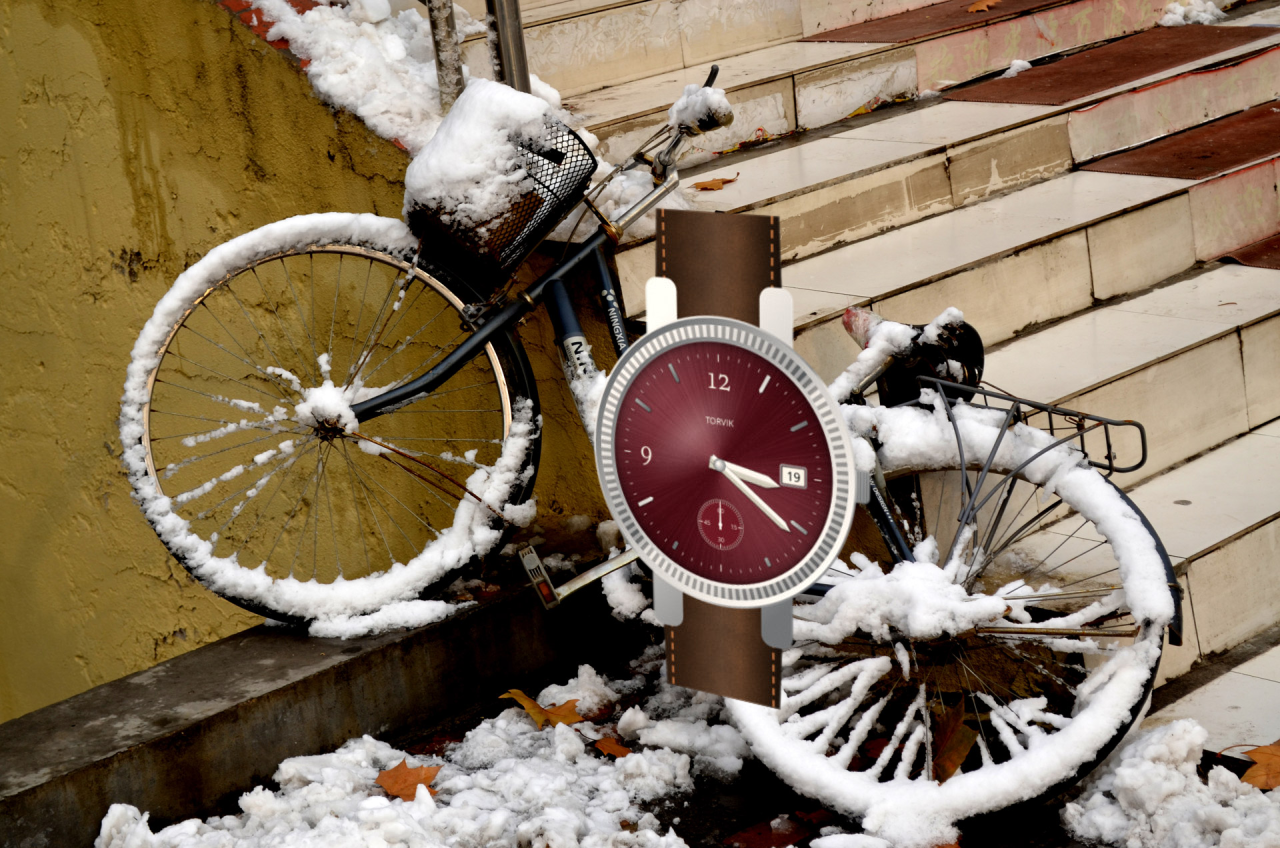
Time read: 3.21
